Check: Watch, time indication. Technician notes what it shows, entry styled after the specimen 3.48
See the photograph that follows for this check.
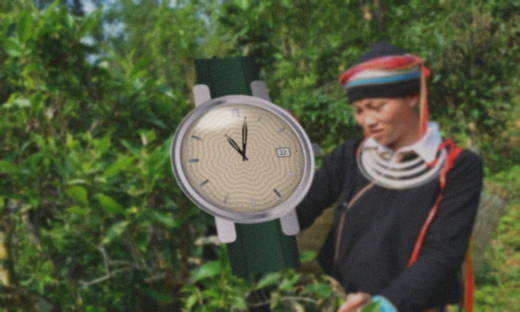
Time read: 11.02
